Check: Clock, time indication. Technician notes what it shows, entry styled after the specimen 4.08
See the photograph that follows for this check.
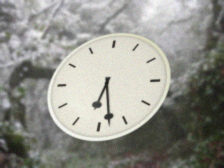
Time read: 6.28
